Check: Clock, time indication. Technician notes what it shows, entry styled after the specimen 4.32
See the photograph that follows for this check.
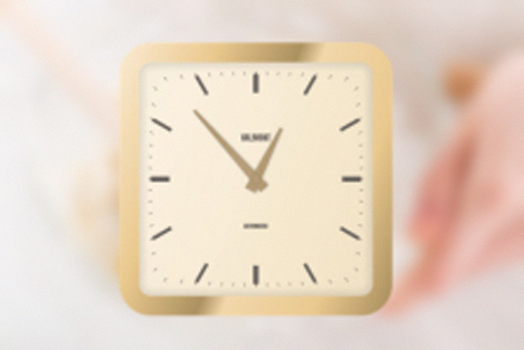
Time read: 12.53
